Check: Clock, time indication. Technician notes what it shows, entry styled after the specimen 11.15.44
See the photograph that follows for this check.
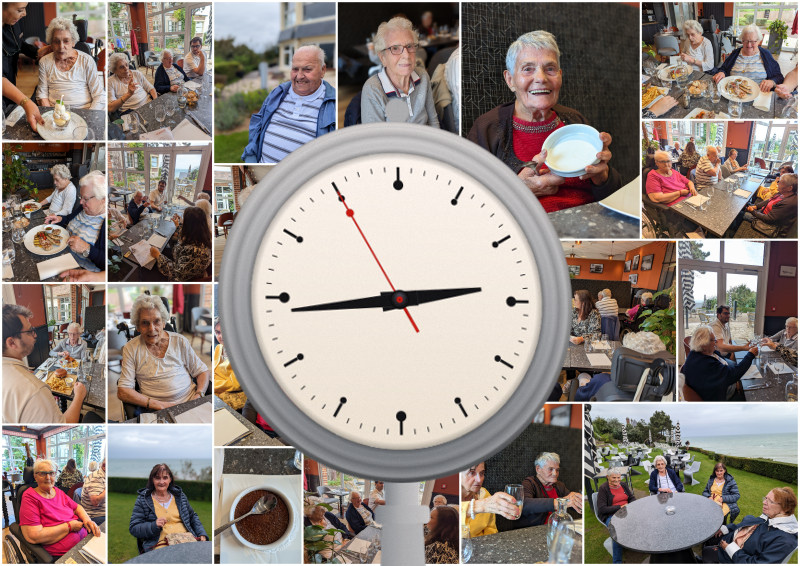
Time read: 2.43.55
